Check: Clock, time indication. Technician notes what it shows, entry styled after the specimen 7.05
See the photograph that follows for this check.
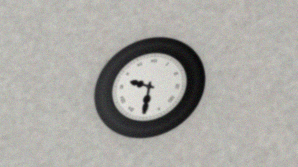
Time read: 9.30
